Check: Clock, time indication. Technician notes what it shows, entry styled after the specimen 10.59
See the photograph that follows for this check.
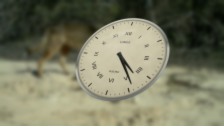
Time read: 4.24
